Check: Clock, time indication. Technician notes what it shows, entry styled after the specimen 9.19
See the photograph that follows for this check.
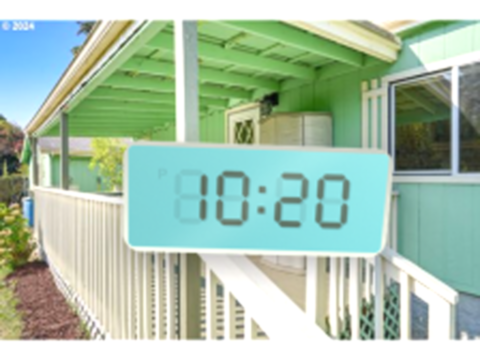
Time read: 10.20
